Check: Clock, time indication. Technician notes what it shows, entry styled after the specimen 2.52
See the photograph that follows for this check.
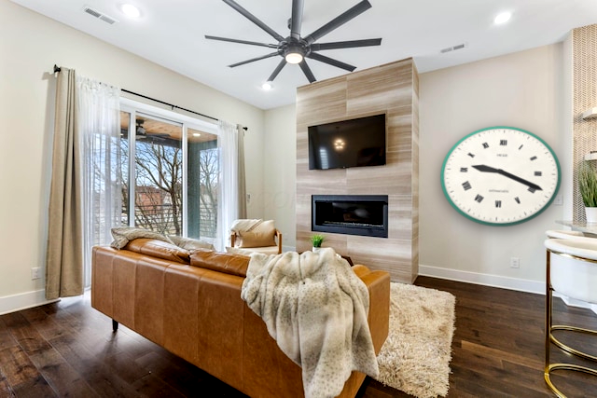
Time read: 9.19
